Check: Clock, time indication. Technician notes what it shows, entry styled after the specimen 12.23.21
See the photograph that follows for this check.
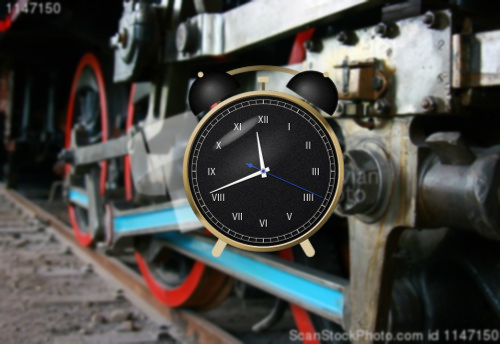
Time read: 11.41.19
